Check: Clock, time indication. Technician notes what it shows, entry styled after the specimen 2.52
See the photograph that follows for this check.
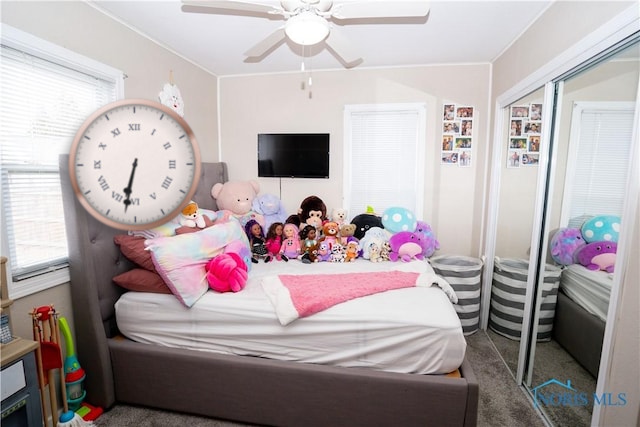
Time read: 6.32
